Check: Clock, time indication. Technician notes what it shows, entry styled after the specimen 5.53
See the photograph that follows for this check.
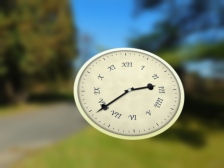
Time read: 2.39
